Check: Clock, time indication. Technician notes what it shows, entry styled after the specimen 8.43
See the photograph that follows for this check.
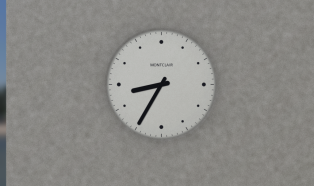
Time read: 8.35
